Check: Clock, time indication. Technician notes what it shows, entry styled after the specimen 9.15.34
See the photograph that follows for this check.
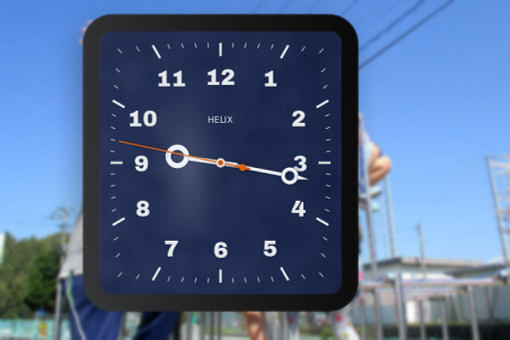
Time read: 9.16.47
